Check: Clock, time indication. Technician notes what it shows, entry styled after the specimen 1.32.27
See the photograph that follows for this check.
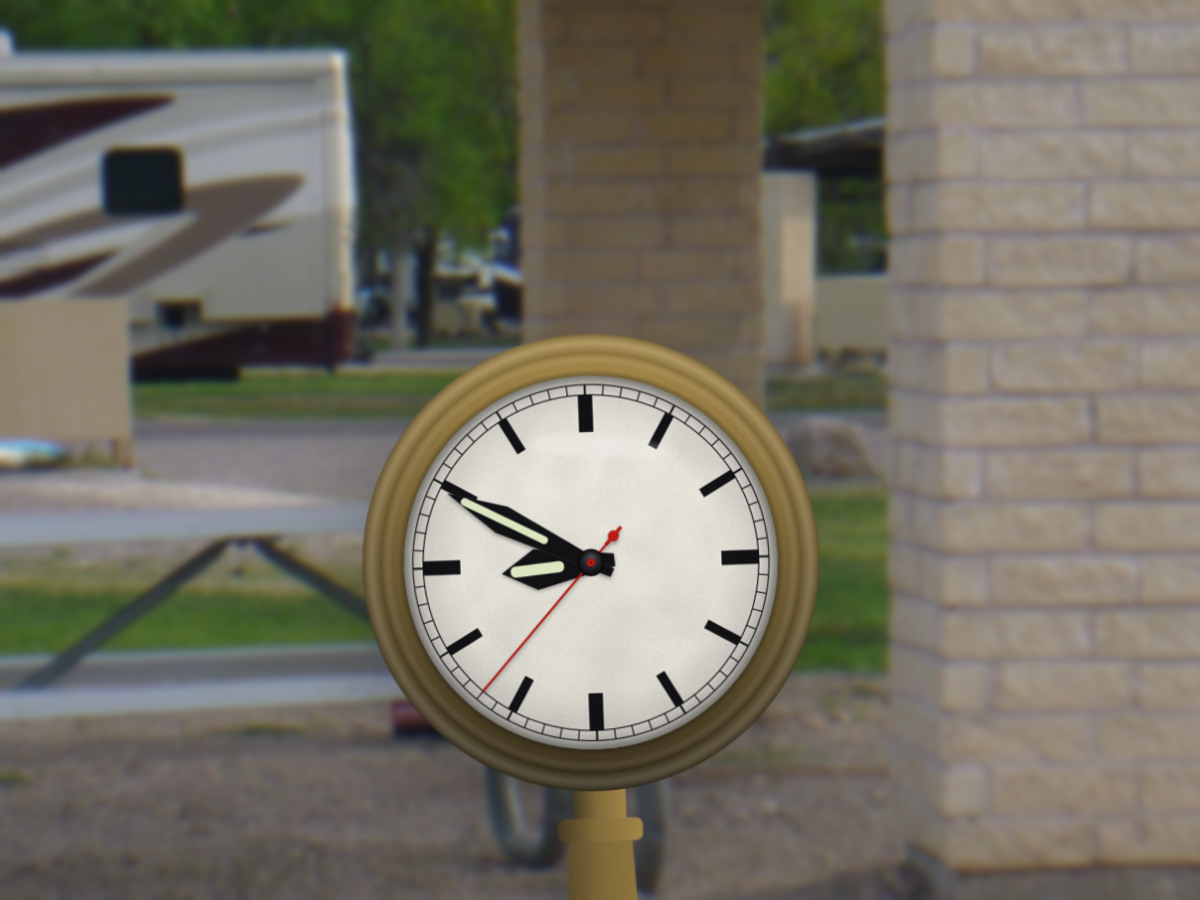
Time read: 8.49.37
